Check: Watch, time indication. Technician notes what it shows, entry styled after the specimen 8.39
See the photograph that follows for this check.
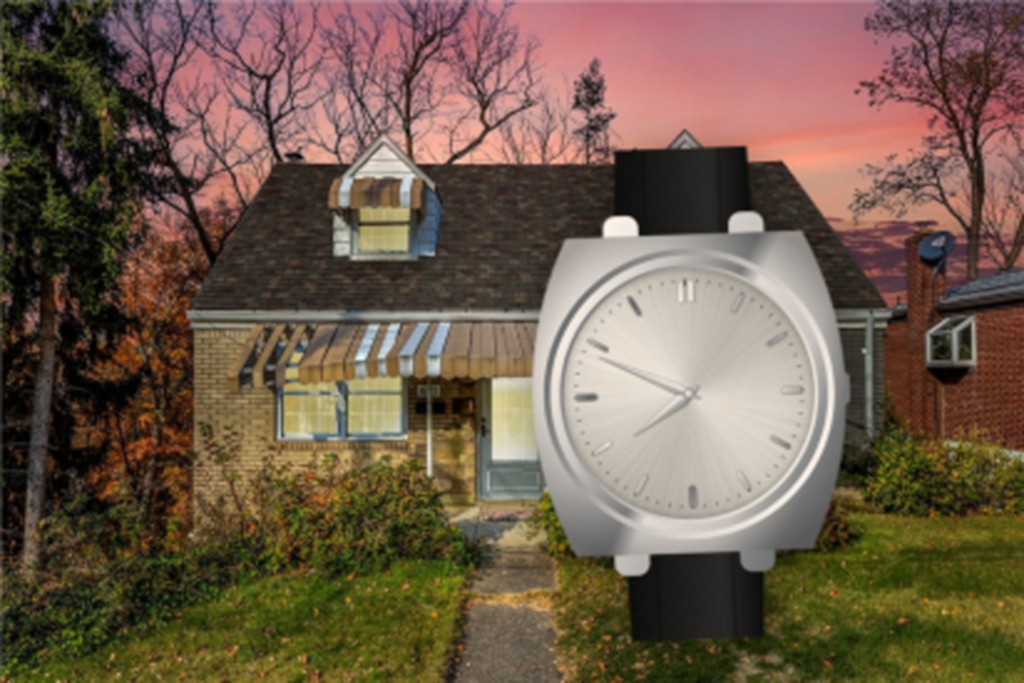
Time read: 7.49
